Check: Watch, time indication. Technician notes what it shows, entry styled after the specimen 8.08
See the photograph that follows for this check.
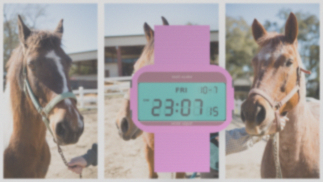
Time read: 23.07
